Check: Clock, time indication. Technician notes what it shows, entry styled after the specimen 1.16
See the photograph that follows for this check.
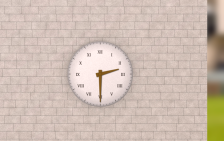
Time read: 2.30
